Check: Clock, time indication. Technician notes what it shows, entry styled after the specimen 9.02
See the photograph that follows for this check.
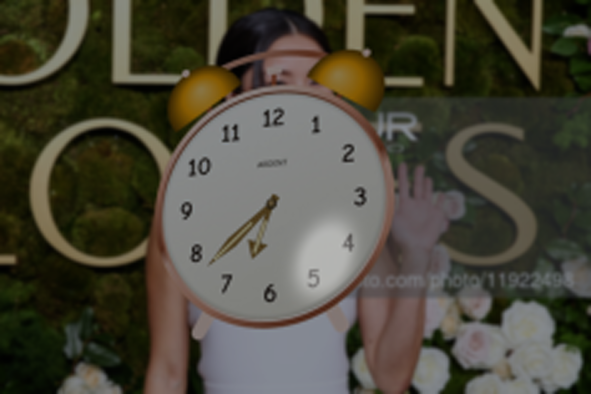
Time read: 6.38
